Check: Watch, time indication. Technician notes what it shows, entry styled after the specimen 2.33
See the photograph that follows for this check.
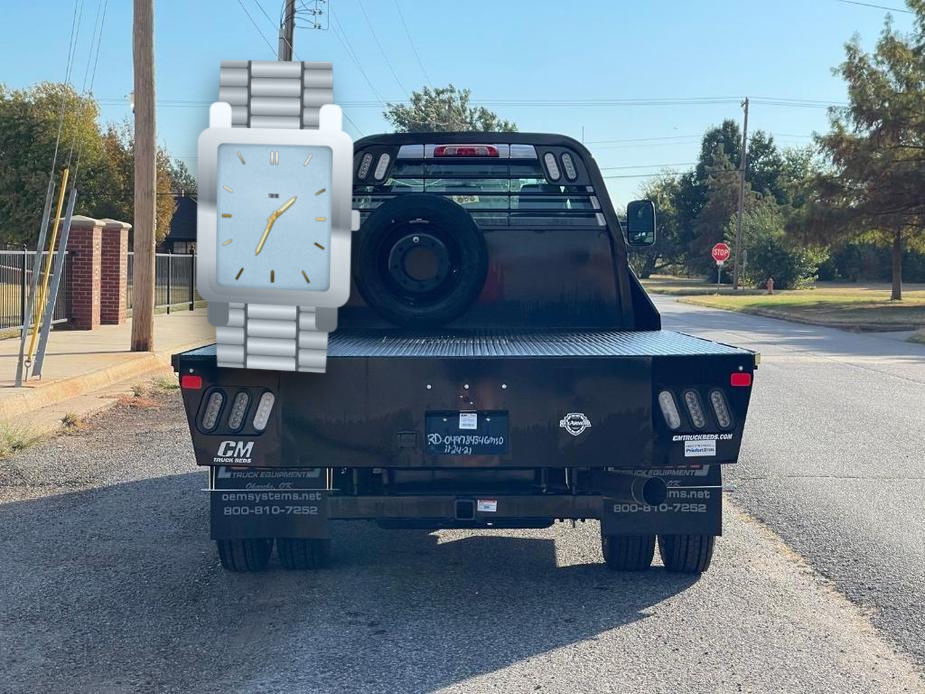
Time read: 1.34
